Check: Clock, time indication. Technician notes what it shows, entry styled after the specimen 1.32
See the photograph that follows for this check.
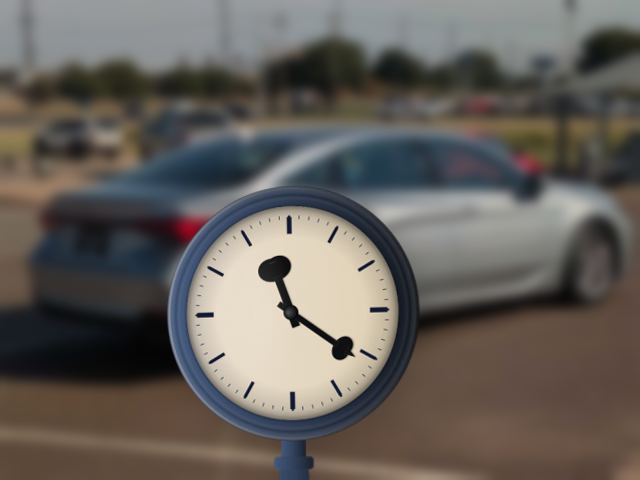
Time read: 11.21
